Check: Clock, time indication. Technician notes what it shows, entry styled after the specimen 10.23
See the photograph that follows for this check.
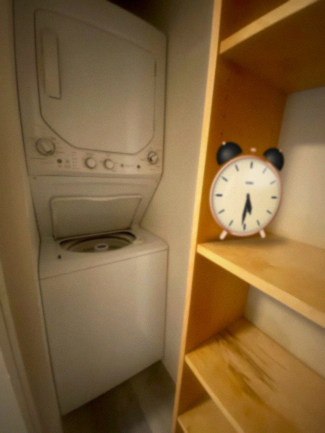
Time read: 5.31
